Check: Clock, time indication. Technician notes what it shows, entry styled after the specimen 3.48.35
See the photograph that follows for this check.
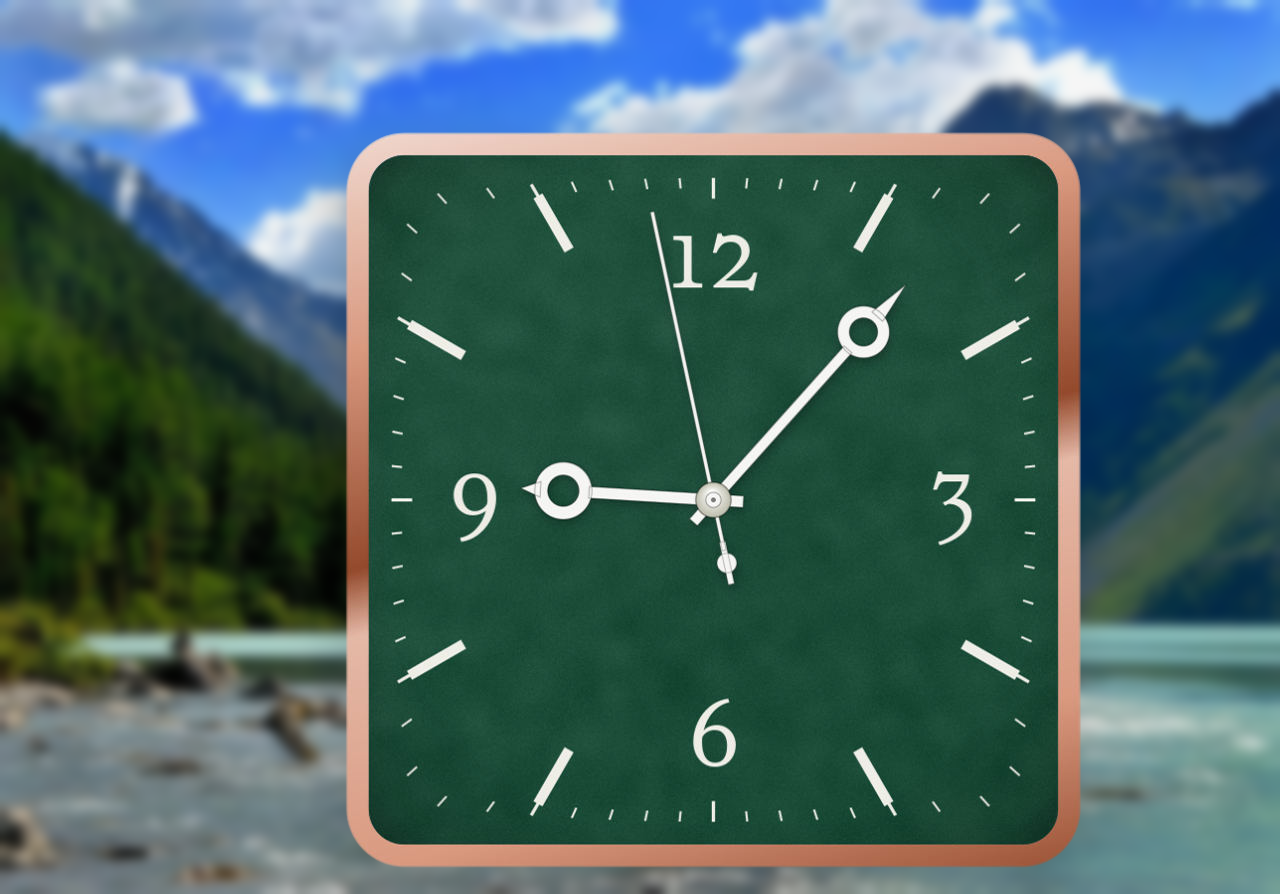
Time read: 9.06.58
